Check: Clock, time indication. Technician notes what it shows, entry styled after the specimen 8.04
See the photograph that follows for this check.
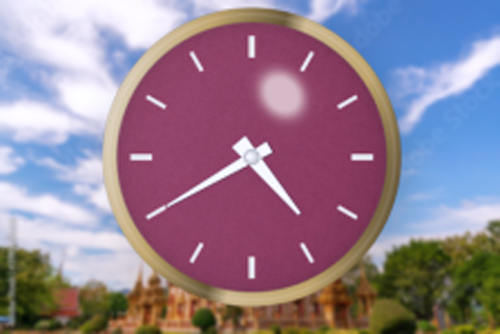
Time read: 4.40
